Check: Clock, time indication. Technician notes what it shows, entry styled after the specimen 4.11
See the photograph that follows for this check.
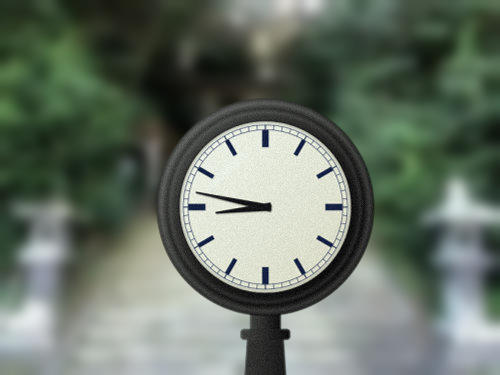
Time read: 8.47
